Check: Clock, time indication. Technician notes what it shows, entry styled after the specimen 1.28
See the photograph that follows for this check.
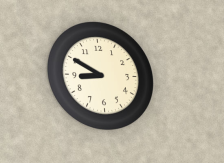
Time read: 8.50
